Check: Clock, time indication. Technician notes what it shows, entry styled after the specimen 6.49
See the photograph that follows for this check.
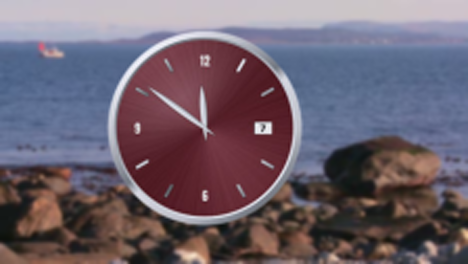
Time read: 11.51
